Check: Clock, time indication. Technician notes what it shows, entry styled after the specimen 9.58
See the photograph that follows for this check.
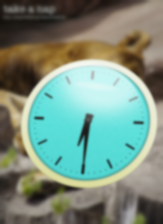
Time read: 6.30
